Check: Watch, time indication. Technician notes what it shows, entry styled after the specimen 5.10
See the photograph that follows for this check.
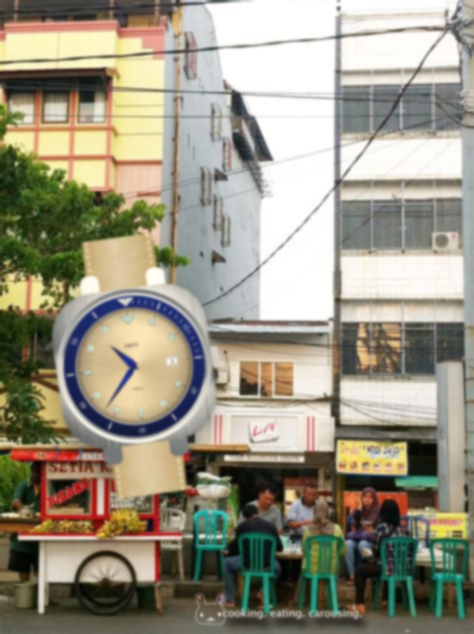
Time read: 10.37
